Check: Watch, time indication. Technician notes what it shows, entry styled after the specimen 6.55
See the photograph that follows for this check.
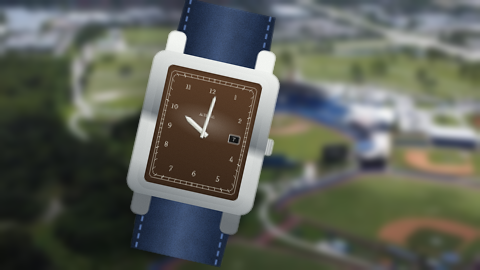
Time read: 10.01
